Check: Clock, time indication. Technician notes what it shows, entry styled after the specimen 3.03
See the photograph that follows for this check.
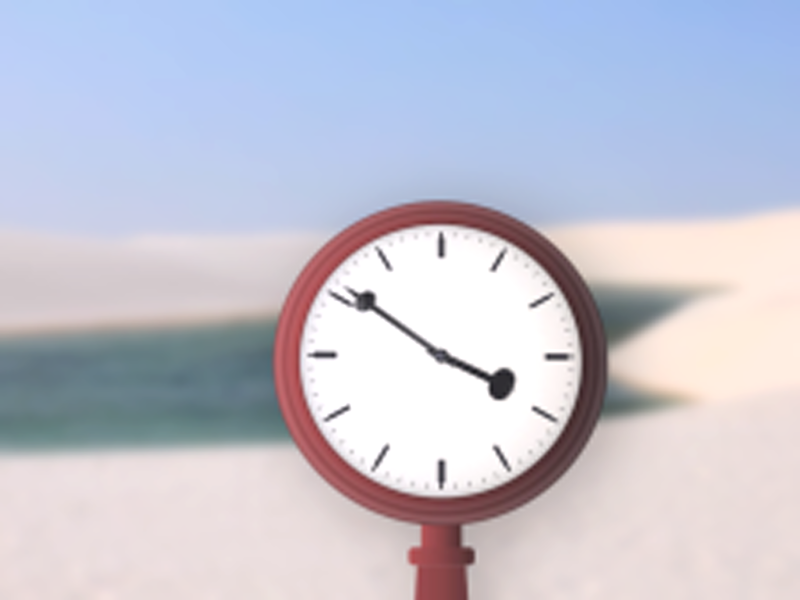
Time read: 3.51
